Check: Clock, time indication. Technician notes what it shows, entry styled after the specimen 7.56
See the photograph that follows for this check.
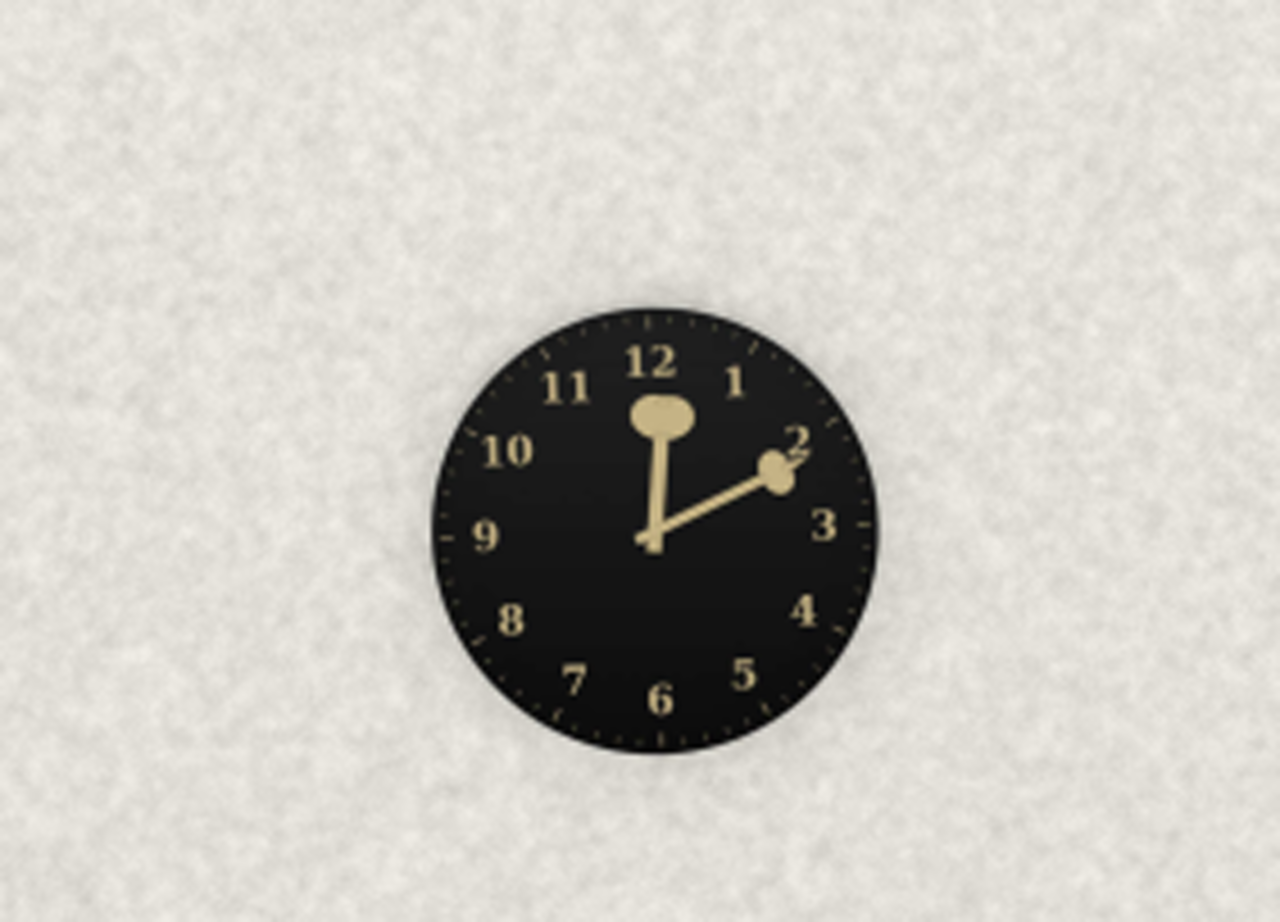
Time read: 12.11
